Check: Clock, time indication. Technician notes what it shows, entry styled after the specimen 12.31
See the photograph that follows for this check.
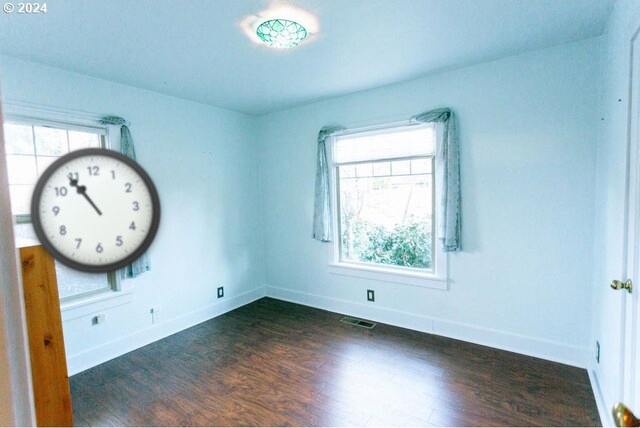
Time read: 10.54
